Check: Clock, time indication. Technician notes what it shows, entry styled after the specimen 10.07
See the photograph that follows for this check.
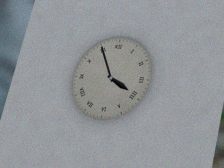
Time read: 3.55
